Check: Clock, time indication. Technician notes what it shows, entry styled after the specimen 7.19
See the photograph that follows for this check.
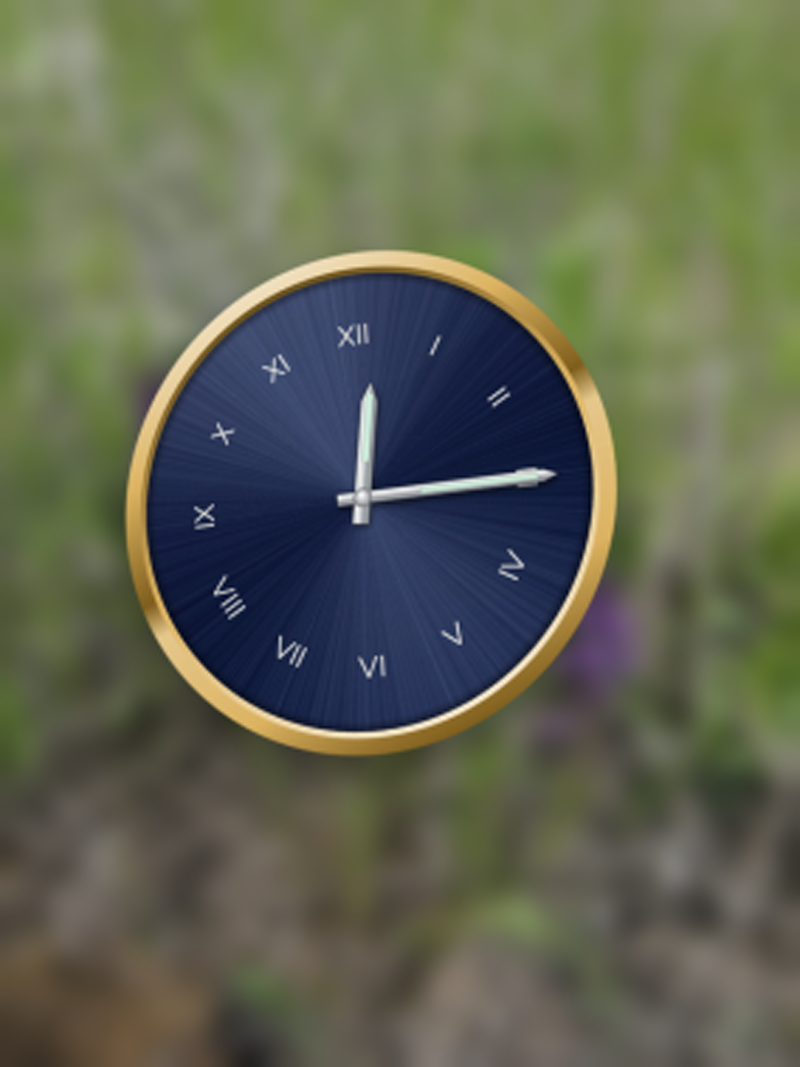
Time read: 12.15
